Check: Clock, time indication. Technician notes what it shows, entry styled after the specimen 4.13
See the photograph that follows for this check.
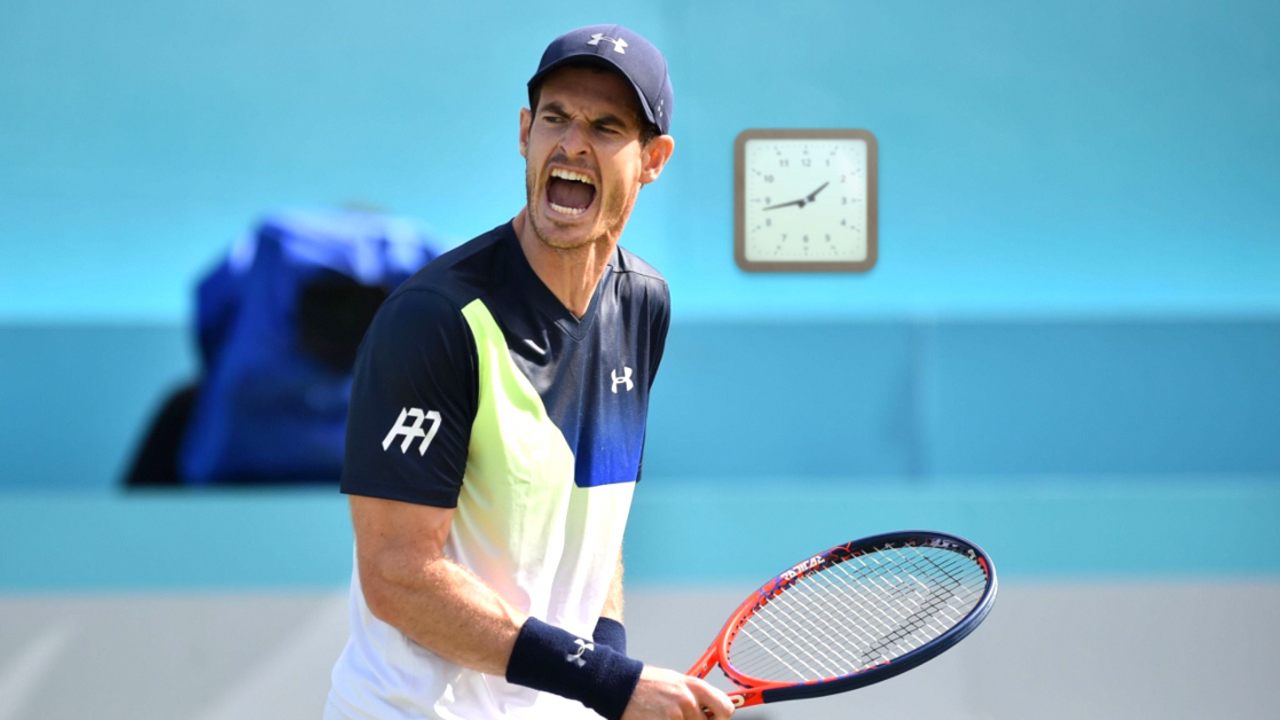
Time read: 1.43
